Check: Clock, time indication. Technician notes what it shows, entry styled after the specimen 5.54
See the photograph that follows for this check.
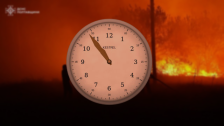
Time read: 10.54
